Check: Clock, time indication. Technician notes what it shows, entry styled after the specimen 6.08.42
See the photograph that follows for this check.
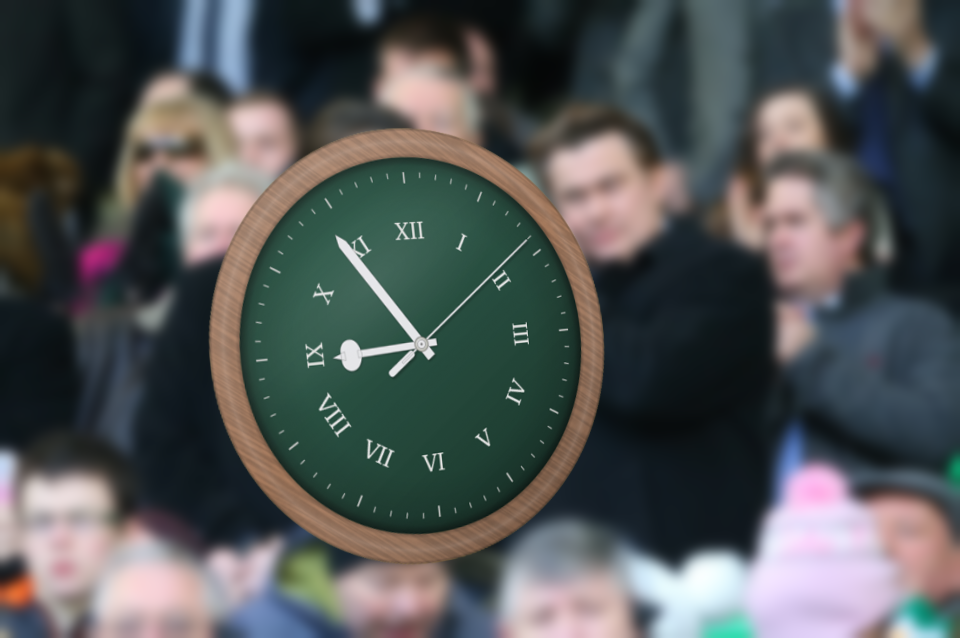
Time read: 8.54.09
